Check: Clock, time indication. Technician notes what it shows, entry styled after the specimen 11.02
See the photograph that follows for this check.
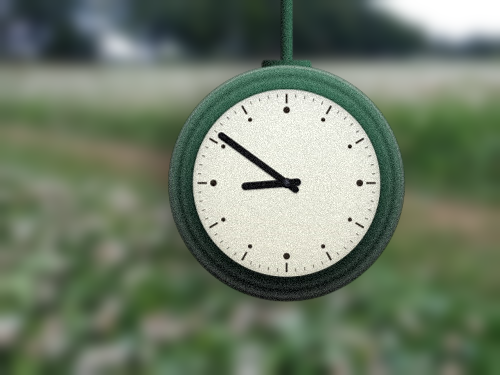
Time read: 8.51
